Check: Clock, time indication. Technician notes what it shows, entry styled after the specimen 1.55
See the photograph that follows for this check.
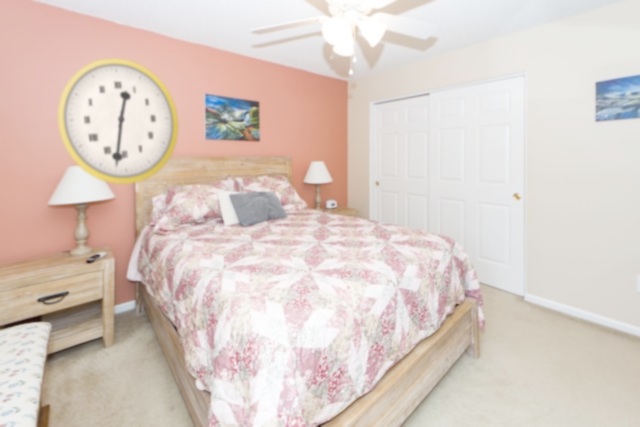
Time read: 12.32
